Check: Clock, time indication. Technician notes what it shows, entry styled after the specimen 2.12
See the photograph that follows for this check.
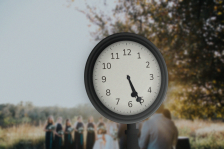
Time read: 5.26
